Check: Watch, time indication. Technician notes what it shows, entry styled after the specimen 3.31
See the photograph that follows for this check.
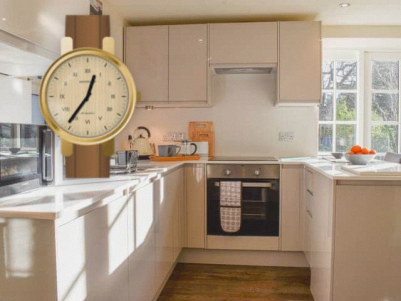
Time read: 12.36
